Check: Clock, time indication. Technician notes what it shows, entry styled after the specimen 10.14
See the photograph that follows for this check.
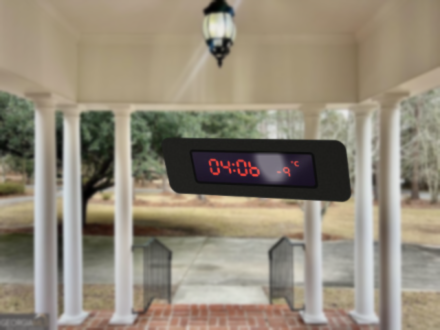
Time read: 4.06
